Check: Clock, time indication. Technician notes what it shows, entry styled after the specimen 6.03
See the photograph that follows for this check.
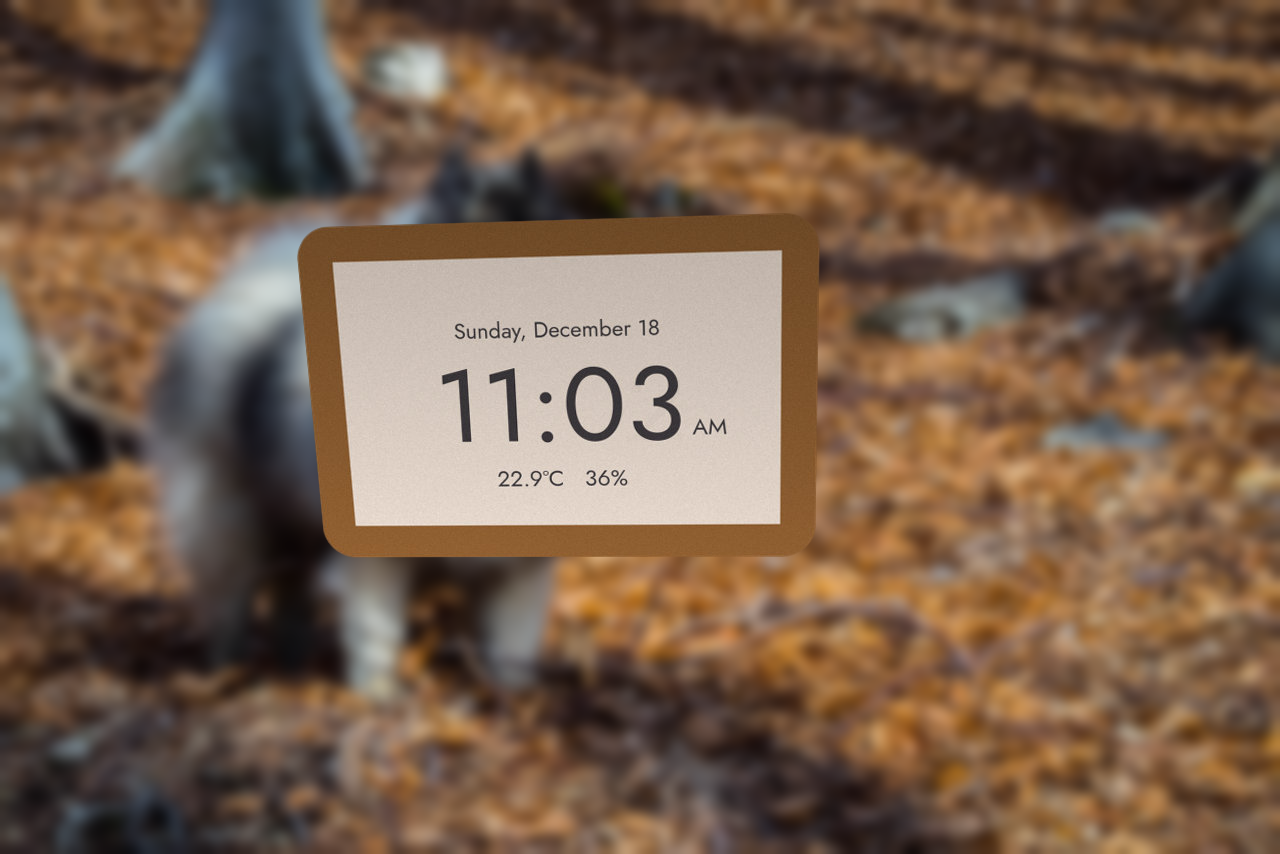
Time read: 11.03
